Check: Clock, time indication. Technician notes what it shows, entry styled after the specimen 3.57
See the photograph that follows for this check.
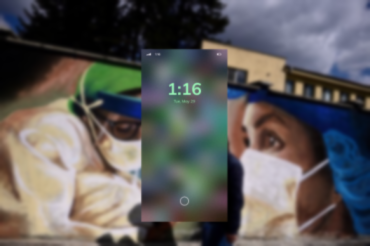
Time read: 1.16
